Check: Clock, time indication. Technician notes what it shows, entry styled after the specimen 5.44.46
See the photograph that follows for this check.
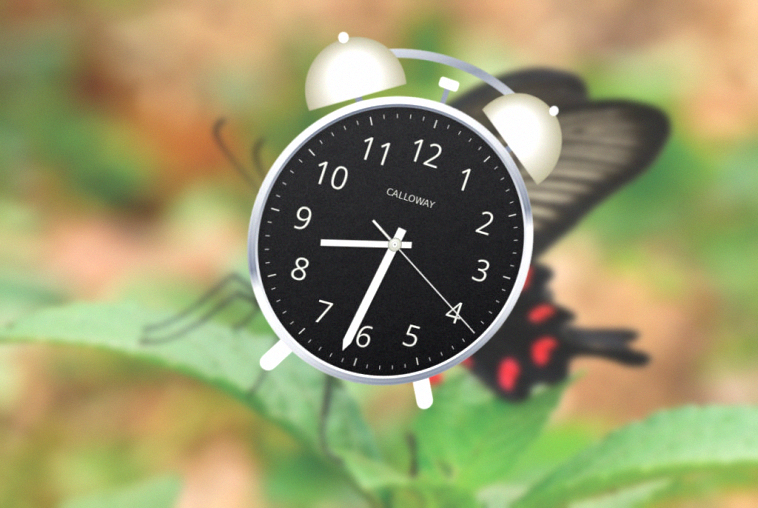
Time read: 8.31.20
